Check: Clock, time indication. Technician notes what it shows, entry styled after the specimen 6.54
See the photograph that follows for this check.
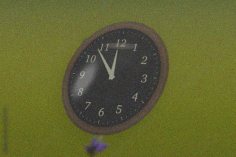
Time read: 11.53
